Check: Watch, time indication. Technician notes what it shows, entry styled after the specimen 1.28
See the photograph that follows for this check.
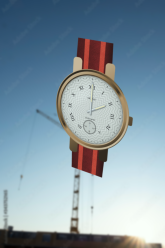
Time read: 2.00
